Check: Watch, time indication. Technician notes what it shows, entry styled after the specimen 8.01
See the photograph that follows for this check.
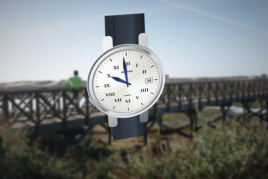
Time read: 9.59
